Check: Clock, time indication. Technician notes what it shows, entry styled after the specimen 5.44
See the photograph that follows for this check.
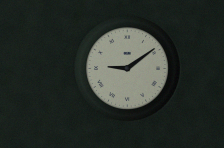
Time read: 9.09
